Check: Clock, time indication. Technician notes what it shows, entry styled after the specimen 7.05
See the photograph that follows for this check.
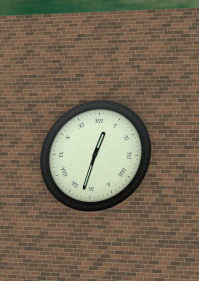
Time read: 12.32
